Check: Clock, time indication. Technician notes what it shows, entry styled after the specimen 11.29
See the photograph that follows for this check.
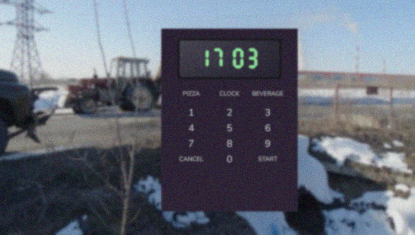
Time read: 17.03
